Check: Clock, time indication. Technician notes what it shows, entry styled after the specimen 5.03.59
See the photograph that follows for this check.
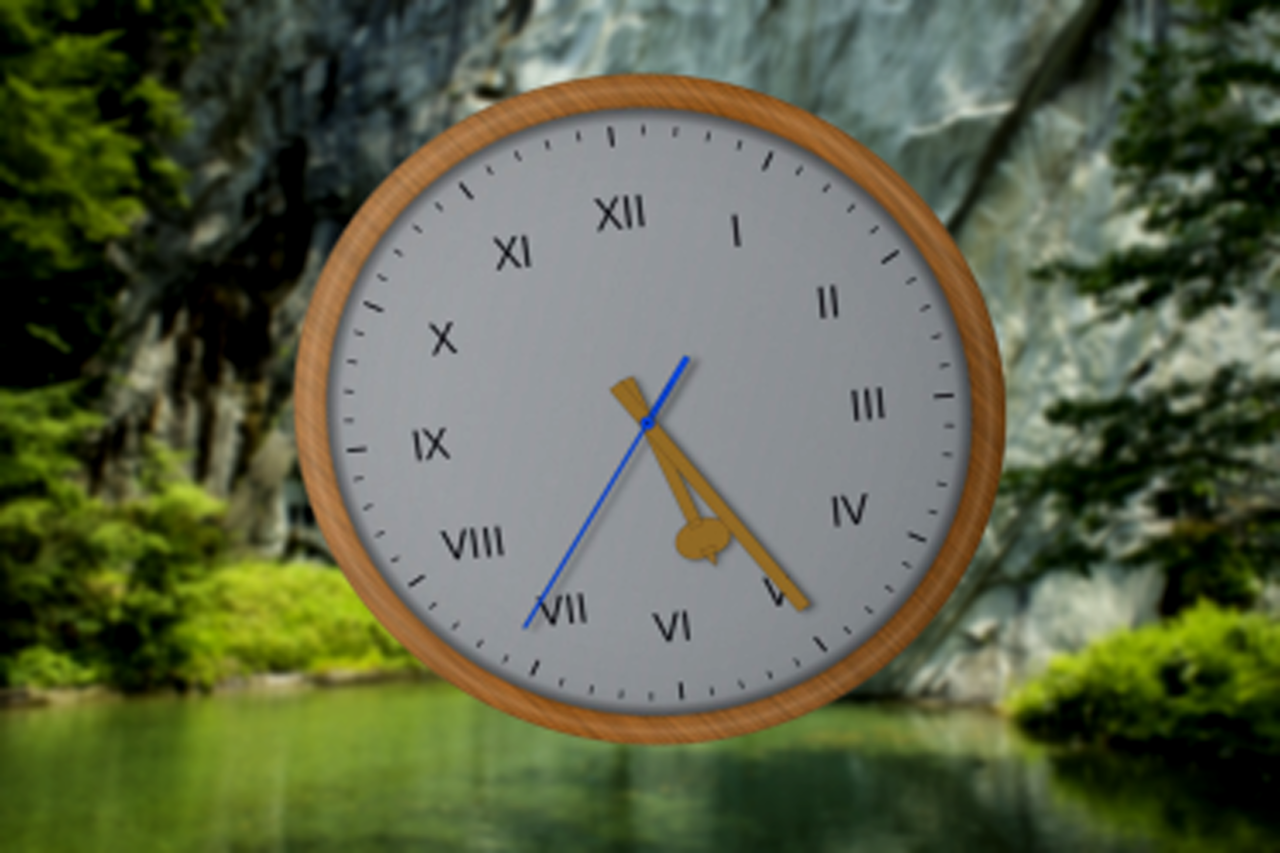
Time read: 5.24.36
